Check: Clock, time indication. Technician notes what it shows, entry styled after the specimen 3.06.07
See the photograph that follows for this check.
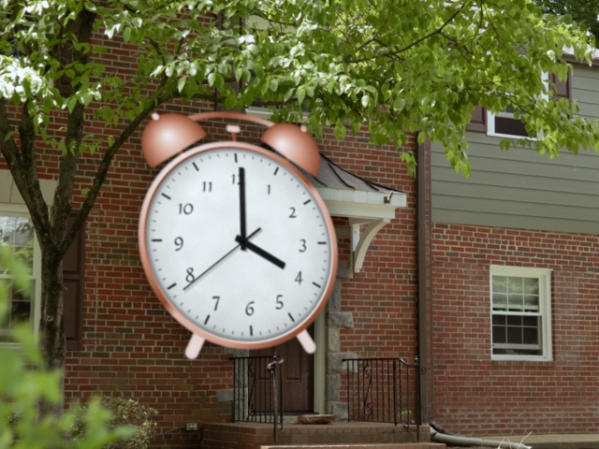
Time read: 4.00.39
